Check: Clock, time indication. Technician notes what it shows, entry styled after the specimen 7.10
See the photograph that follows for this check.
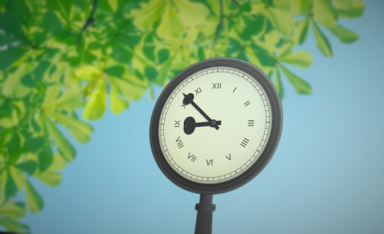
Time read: 8.52
